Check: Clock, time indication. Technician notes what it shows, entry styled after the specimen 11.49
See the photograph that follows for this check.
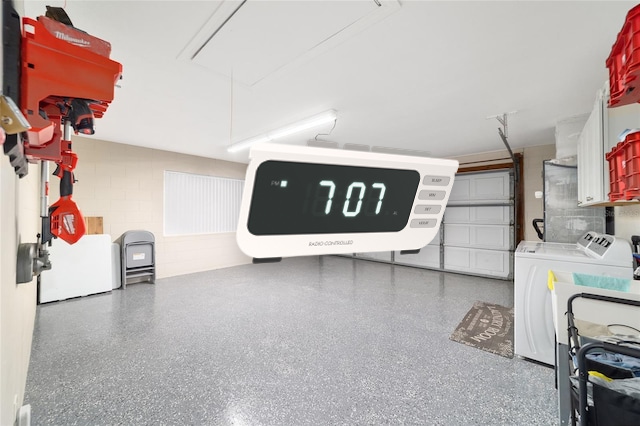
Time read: 7.07
